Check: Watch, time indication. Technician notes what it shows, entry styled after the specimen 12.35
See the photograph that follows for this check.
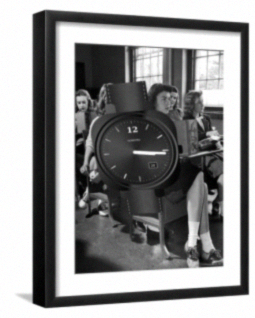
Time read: 3.16
